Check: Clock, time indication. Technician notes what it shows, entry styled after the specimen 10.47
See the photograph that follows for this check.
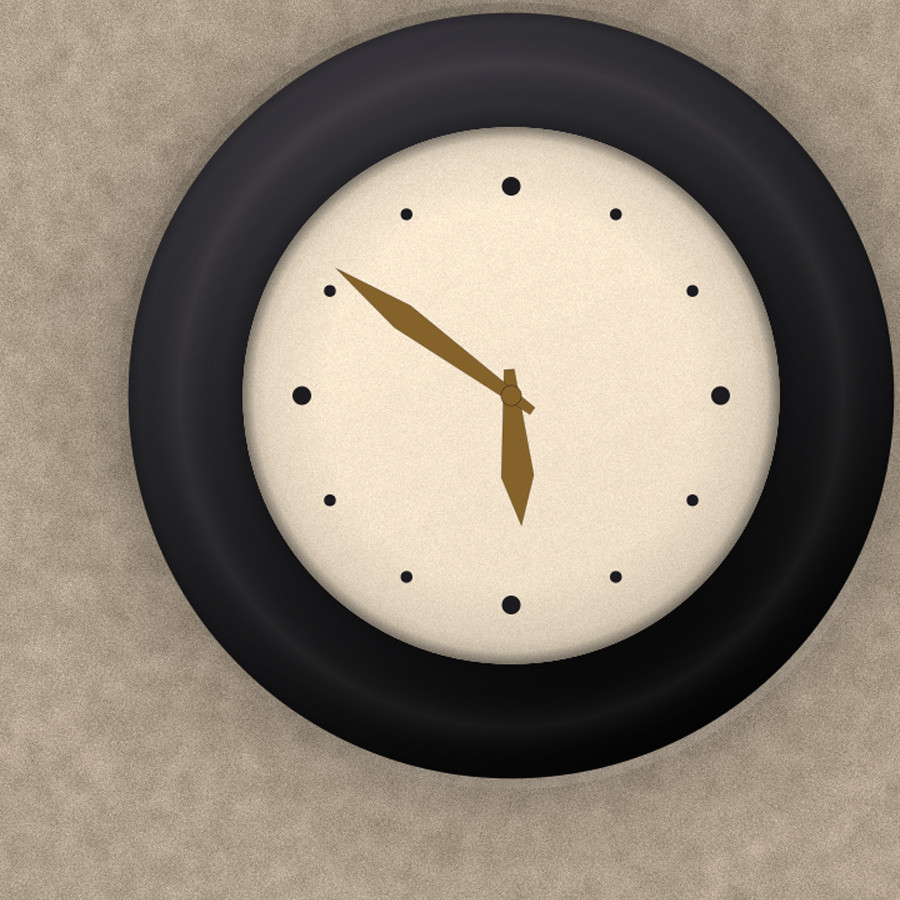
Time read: 5.51
